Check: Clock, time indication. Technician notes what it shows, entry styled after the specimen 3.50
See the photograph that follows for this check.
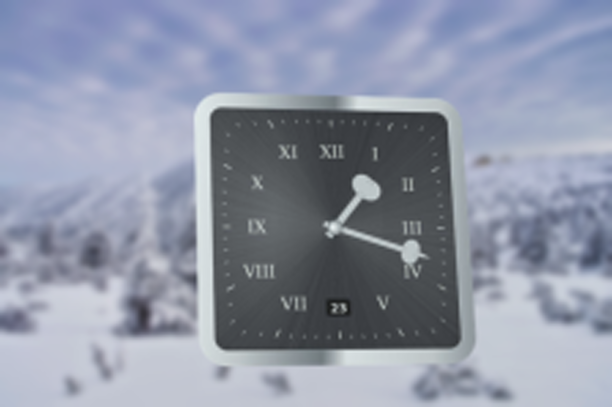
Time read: 1.18
